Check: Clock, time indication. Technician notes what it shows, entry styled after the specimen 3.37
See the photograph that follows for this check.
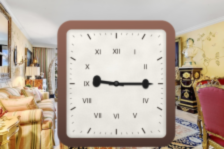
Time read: 9.15
